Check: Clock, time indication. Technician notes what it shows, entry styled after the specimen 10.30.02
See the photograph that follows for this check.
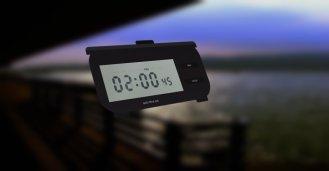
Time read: 2.00.45
